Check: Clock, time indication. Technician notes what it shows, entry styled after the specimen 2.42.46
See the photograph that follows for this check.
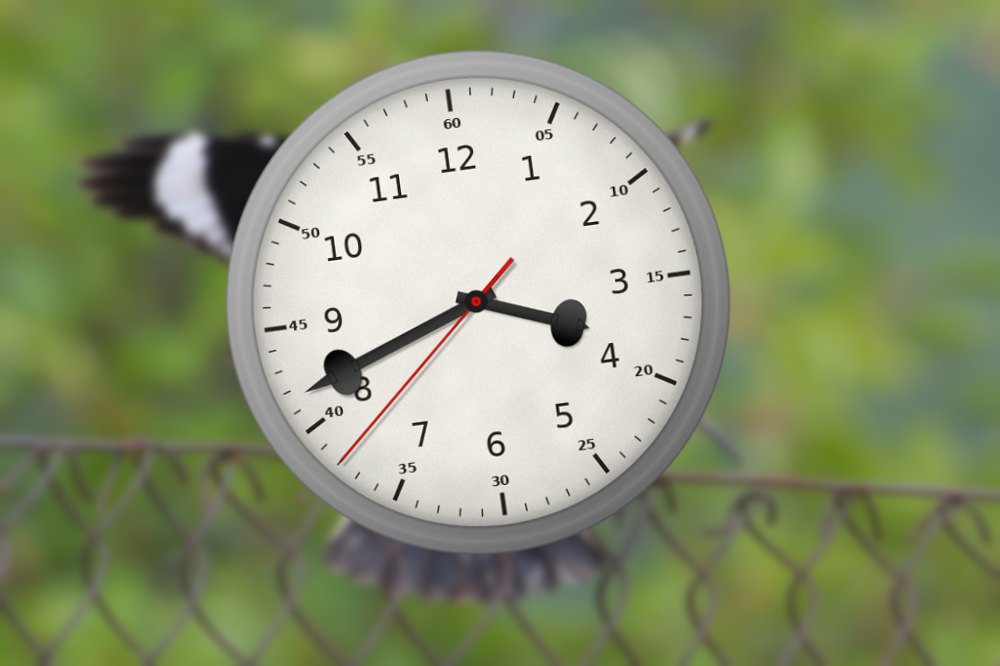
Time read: 3.41.38
